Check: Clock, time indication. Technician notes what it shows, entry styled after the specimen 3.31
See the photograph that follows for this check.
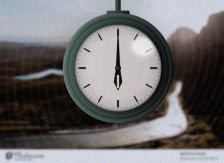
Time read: 6.00
